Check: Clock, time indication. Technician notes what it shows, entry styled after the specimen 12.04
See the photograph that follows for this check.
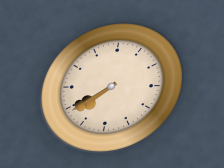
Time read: 7.39
